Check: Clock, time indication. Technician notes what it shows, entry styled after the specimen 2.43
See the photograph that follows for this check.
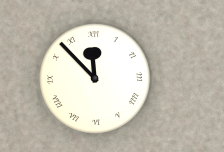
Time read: 11.53
